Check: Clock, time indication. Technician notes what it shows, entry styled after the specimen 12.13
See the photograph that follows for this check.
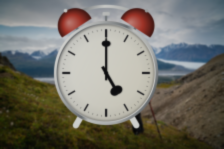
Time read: 5.00
